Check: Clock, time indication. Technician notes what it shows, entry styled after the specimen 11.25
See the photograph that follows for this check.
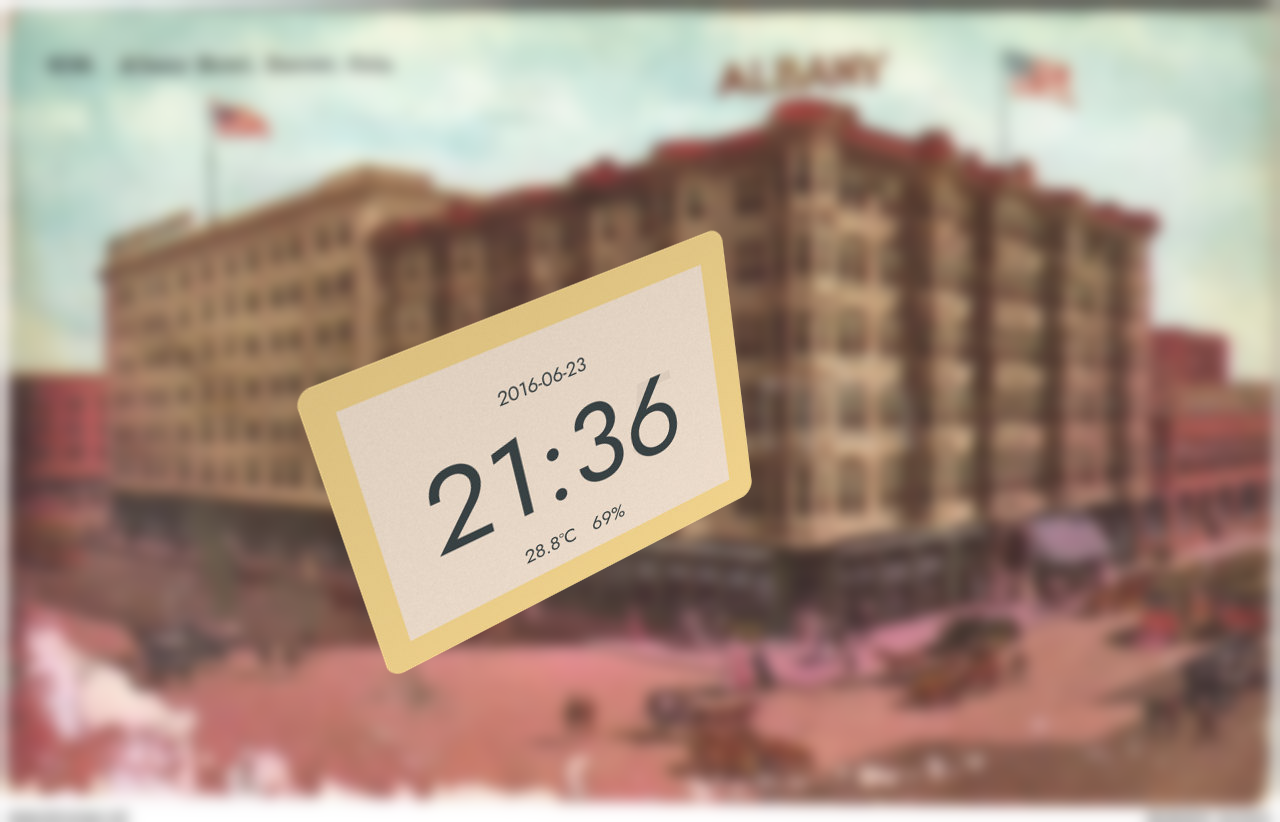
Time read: 21.36
